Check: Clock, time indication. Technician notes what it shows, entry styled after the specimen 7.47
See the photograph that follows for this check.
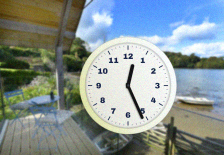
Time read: 12.26
